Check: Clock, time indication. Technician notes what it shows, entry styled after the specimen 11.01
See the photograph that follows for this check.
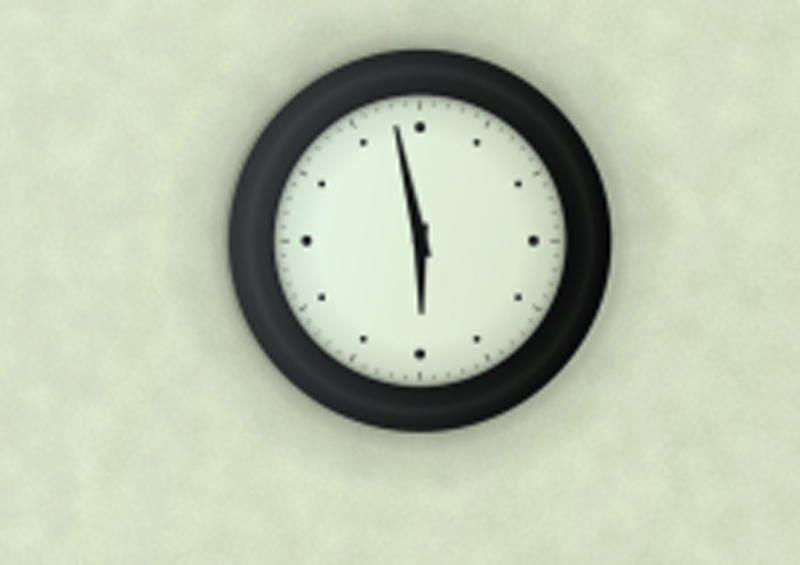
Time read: 5.58
